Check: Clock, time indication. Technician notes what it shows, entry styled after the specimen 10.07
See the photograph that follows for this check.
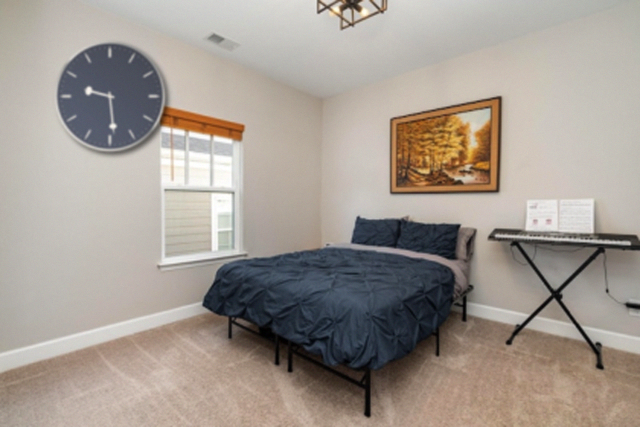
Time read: 9.29
